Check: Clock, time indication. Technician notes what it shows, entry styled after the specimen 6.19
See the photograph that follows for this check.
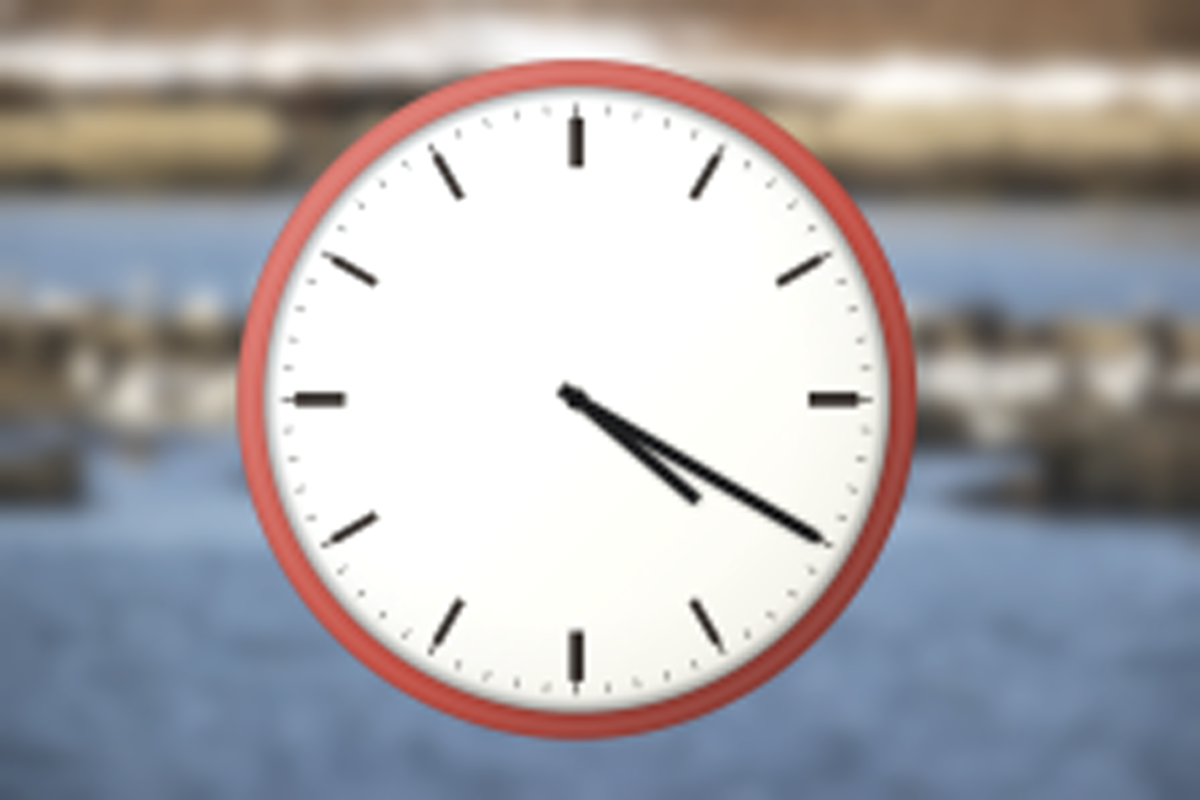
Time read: 4.20
